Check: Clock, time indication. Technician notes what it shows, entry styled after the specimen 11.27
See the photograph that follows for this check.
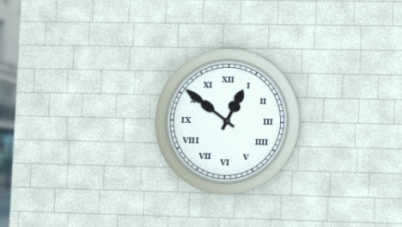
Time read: 12.51
